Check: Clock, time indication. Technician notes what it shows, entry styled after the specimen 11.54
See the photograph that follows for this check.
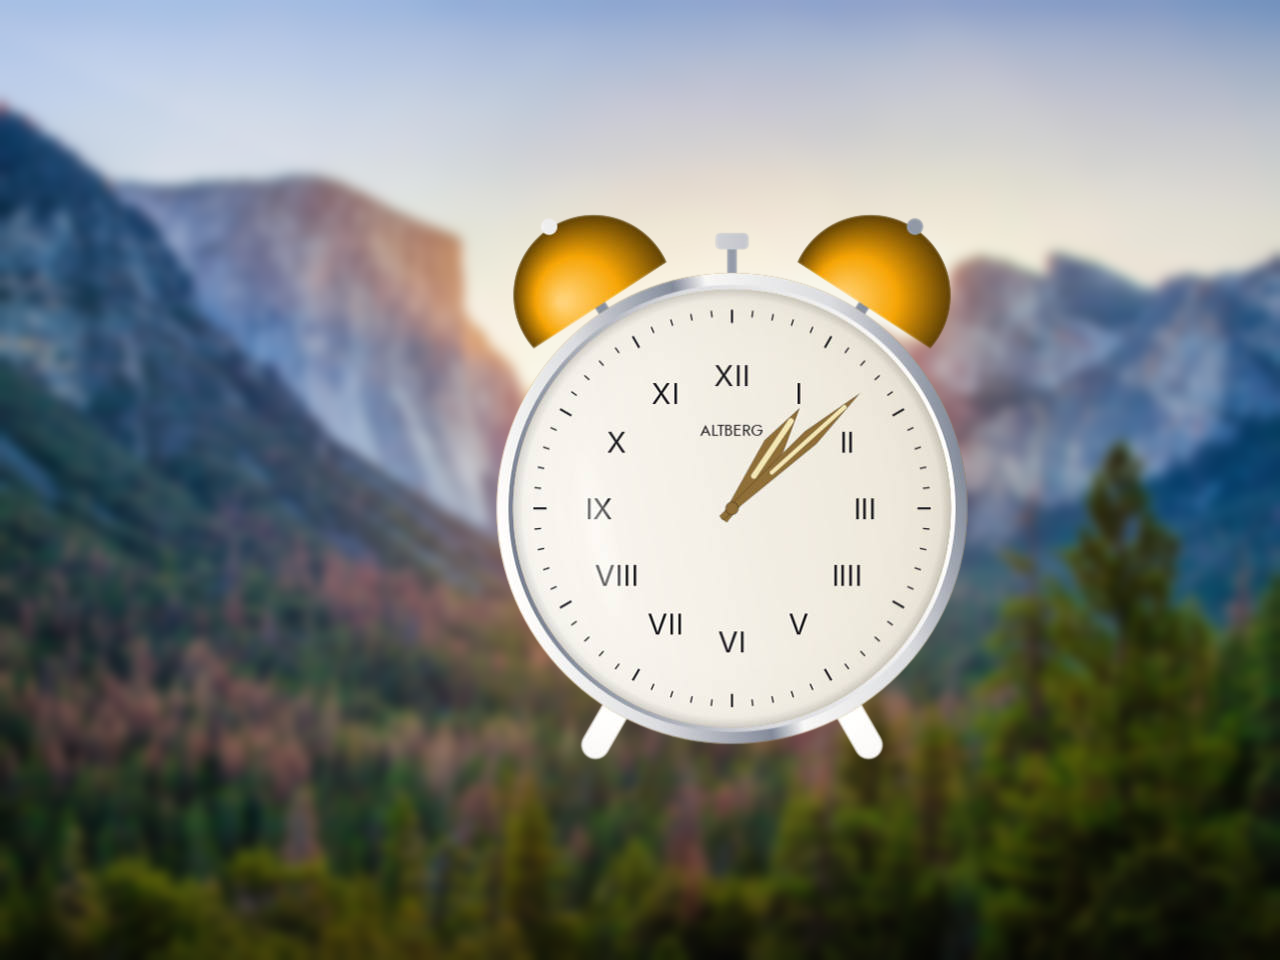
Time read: 1.08
